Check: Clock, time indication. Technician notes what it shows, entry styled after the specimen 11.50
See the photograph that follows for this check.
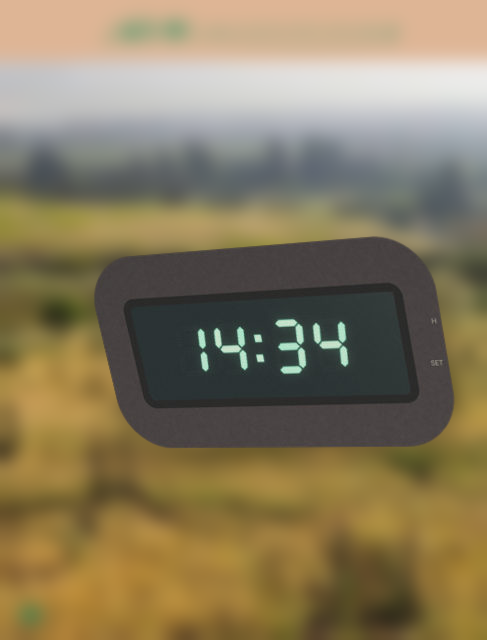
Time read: 14.34
